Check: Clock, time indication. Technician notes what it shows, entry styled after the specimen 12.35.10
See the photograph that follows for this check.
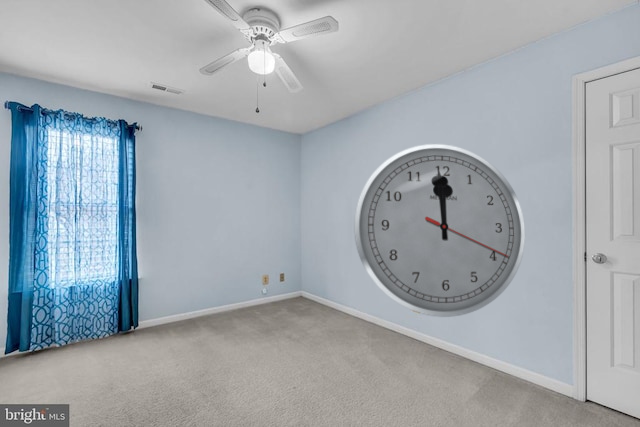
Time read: 11.59.19
